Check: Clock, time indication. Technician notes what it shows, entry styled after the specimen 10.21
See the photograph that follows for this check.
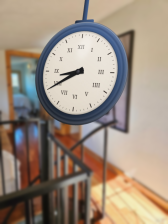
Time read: 8.40
